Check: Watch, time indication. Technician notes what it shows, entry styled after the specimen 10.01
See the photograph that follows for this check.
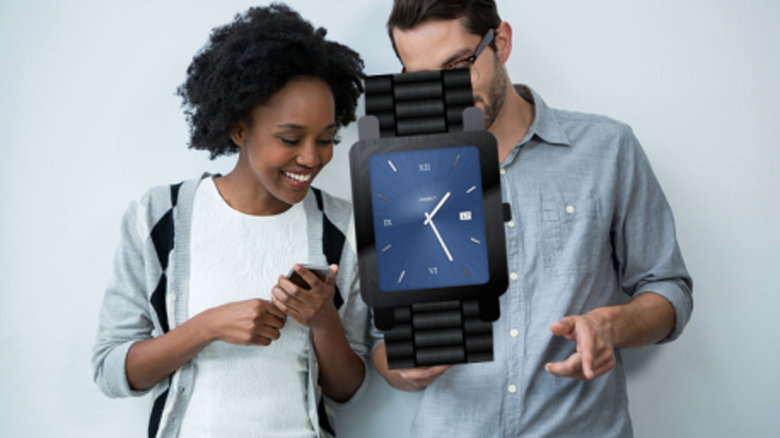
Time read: 1.26
